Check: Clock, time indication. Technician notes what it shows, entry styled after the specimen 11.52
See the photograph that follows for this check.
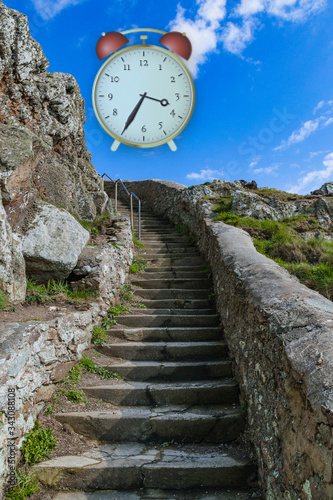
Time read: 3.35
